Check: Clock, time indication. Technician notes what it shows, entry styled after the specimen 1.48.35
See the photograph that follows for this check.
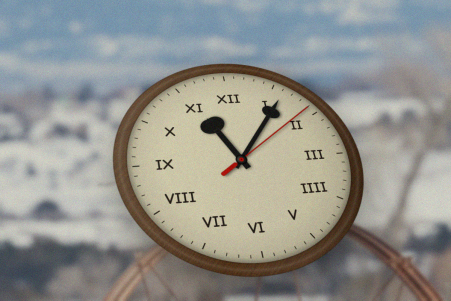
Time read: 11.06.09
